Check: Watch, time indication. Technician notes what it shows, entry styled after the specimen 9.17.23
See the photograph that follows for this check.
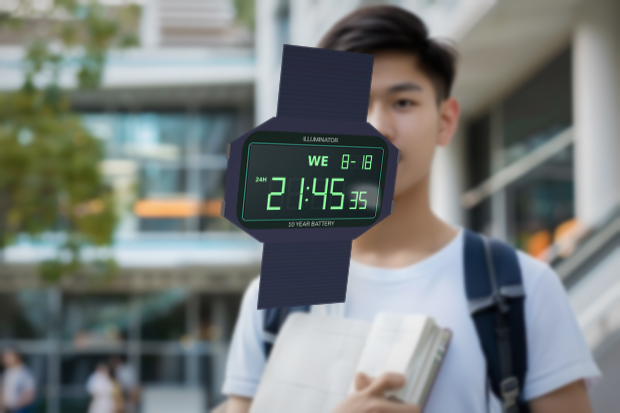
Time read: 21.45.35
